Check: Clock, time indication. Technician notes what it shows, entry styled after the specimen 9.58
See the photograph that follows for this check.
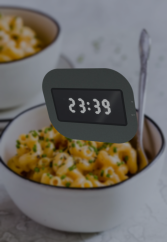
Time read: 23.39
